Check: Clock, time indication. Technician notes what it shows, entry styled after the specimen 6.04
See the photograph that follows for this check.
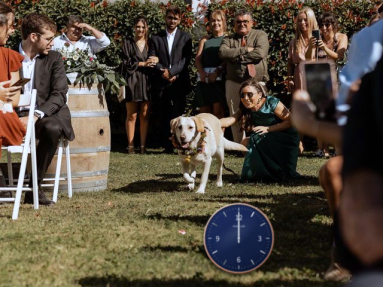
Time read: 12.00
